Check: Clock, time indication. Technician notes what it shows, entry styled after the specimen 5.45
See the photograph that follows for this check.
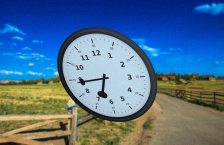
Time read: 6.44
